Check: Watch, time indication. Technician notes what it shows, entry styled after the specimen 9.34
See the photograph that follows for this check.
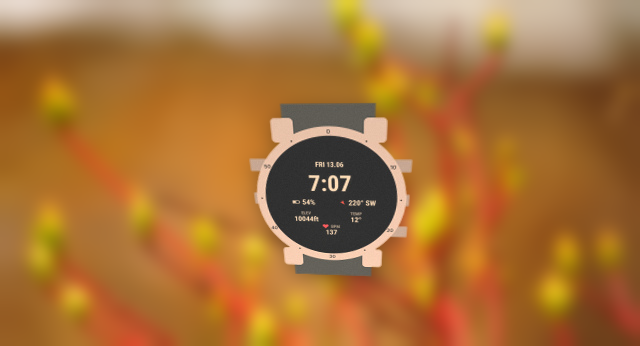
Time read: 7.07
